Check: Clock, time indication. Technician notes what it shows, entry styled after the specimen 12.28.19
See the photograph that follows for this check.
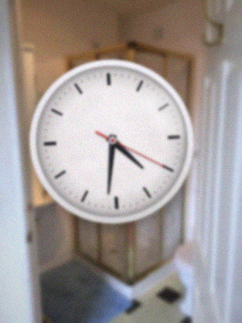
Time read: 4.31.20
